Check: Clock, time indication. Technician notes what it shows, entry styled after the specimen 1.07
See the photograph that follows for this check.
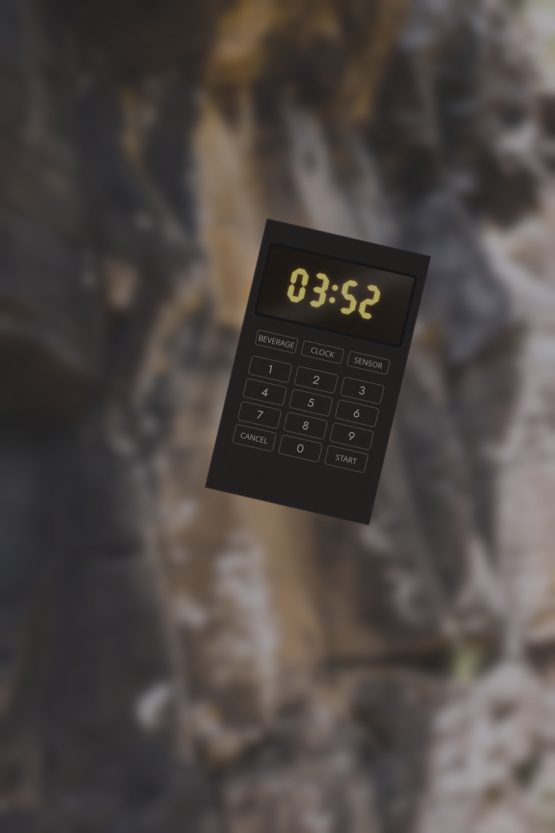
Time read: 3.52
